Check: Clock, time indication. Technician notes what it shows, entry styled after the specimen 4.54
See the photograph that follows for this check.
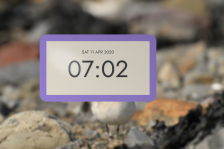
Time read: 7.02
